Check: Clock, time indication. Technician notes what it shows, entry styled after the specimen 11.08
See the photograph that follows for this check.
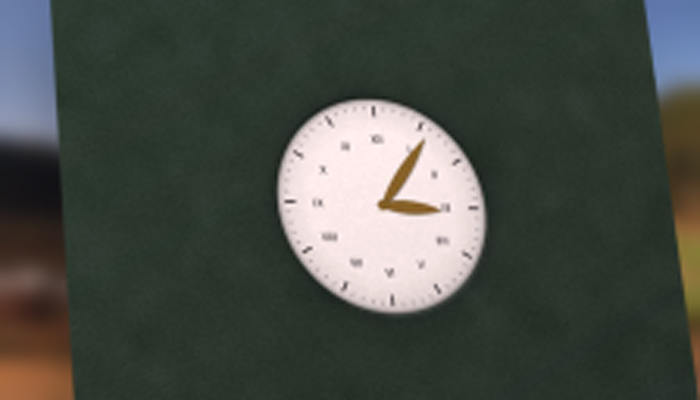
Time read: 3.06
